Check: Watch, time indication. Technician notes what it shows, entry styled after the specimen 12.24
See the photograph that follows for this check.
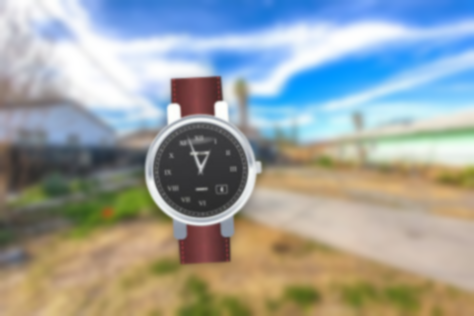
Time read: 12.57
